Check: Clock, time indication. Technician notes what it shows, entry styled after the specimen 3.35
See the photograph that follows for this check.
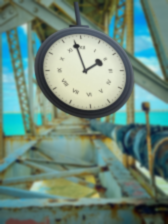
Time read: 1.58
